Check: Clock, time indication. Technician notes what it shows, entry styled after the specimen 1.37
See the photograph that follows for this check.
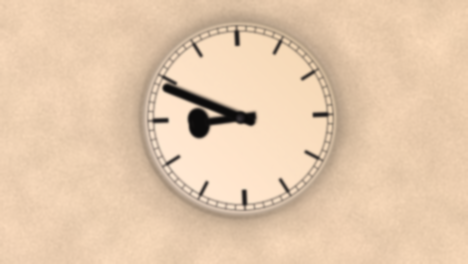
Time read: 8.49
